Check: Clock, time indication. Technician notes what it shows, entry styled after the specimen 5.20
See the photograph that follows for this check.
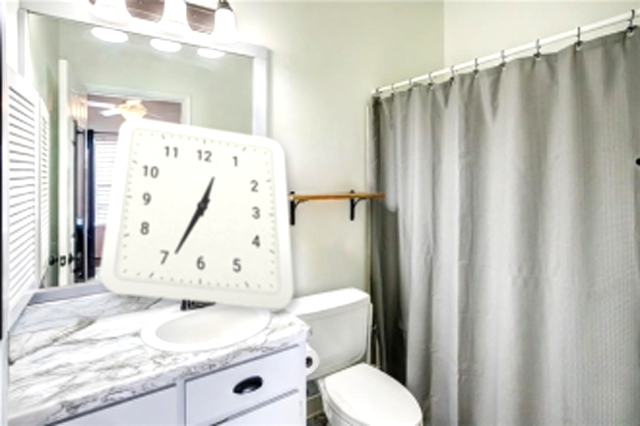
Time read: 12.34
